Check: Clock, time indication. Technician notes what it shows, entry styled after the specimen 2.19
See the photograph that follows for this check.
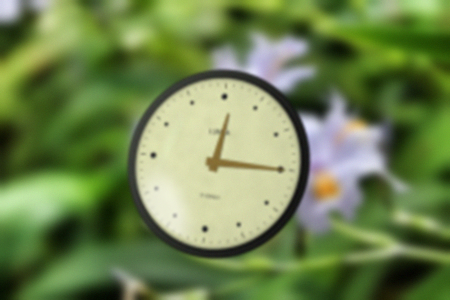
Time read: 12.15
